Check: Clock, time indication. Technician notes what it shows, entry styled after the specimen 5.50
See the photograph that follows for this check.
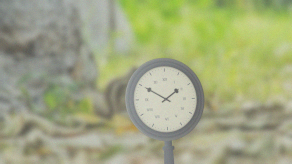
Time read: 1.50
